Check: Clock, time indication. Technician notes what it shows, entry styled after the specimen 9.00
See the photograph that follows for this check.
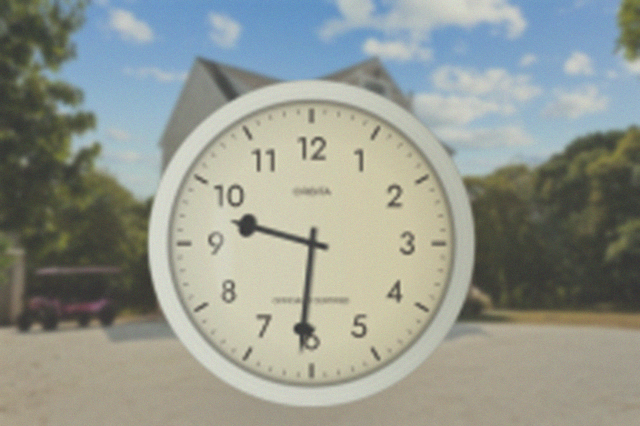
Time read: 9.31
